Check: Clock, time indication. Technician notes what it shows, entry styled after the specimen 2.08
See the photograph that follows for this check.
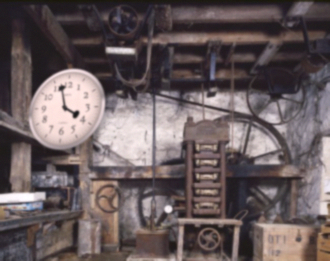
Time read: 3.57
